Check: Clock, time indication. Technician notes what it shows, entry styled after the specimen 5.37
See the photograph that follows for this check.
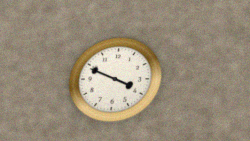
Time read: 3.49
